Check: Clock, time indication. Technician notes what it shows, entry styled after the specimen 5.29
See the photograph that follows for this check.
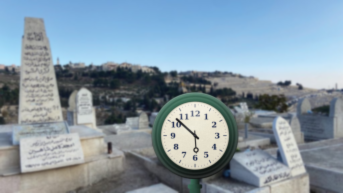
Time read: 5.52
